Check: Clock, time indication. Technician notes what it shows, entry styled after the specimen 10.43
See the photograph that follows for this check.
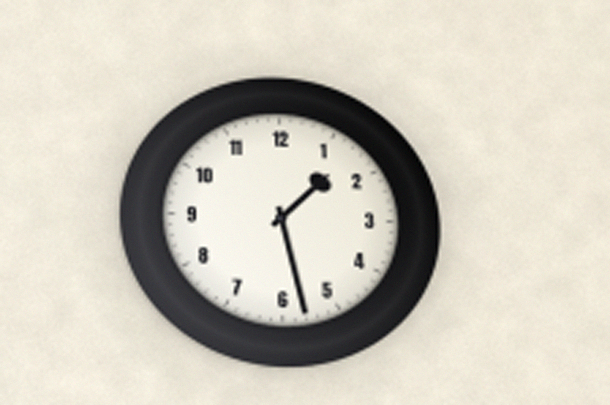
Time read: 1.28
